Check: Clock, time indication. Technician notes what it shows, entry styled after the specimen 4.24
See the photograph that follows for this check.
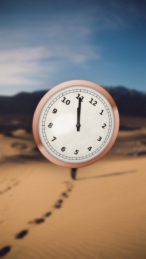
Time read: 10.55
